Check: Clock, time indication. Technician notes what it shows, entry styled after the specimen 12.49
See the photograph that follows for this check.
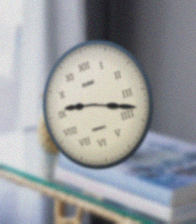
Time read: 9.18
